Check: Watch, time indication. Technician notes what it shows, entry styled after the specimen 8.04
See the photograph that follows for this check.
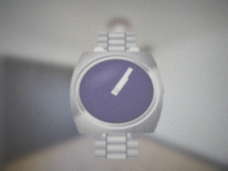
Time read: 1.05
